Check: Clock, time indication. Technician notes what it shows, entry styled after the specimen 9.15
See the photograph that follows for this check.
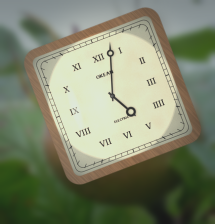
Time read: 5.03
